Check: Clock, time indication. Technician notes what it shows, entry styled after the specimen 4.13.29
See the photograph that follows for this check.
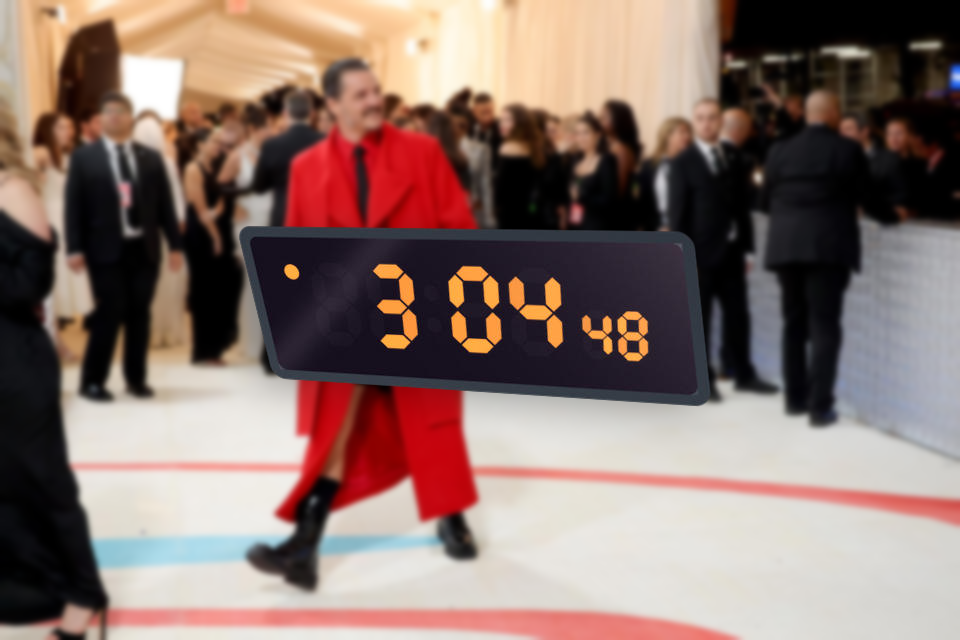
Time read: 3.04.48
